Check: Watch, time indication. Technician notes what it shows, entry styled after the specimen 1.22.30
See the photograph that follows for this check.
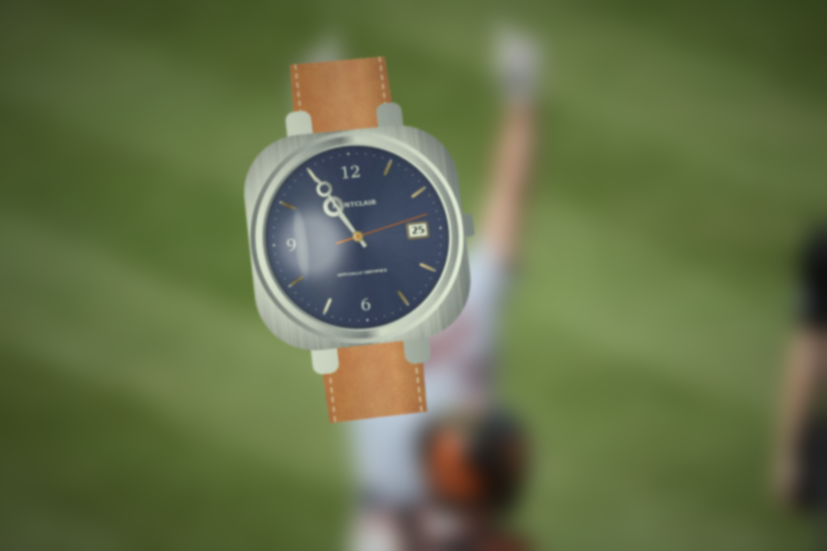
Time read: 10.55.13
